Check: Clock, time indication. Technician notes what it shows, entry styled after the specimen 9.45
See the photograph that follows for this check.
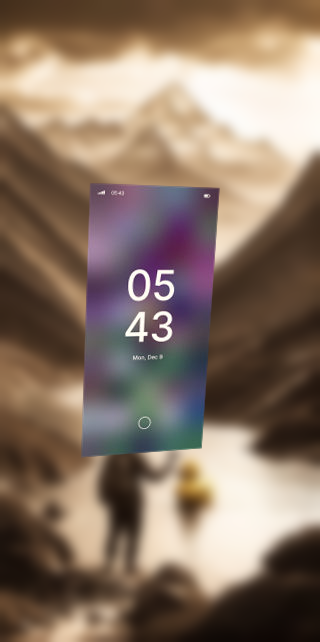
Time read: 5.43
